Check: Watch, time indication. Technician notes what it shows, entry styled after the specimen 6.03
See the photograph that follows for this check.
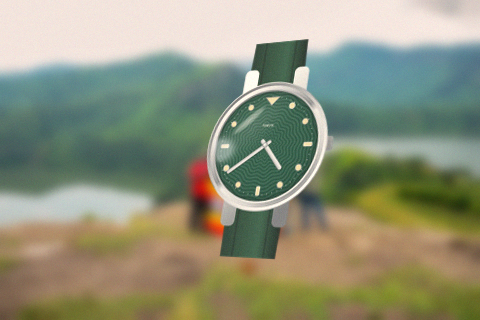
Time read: 4.39
